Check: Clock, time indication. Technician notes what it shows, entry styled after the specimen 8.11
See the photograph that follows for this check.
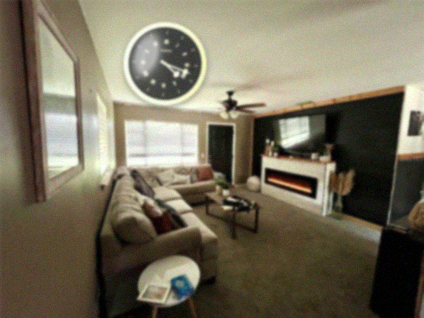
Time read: 4.18
